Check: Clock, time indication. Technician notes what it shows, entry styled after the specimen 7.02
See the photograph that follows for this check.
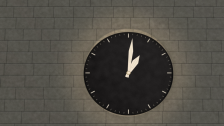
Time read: 1.01
